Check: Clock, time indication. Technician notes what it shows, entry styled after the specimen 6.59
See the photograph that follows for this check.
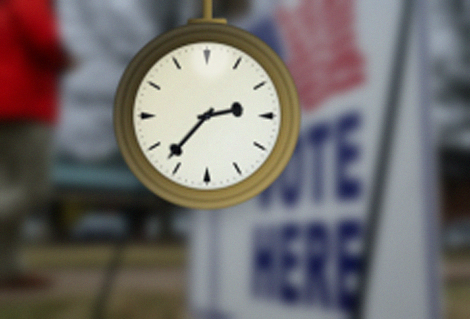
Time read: 2.37
